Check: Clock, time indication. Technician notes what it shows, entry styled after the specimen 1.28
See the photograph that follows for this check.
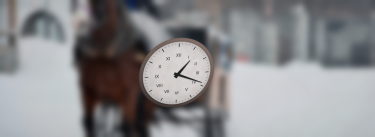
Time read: 1.19
